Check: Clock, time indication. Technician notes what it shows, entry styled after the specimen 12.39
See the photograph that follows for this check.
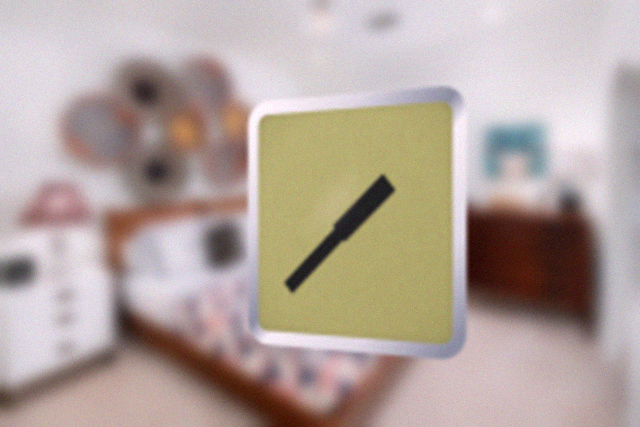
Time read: 1.38
